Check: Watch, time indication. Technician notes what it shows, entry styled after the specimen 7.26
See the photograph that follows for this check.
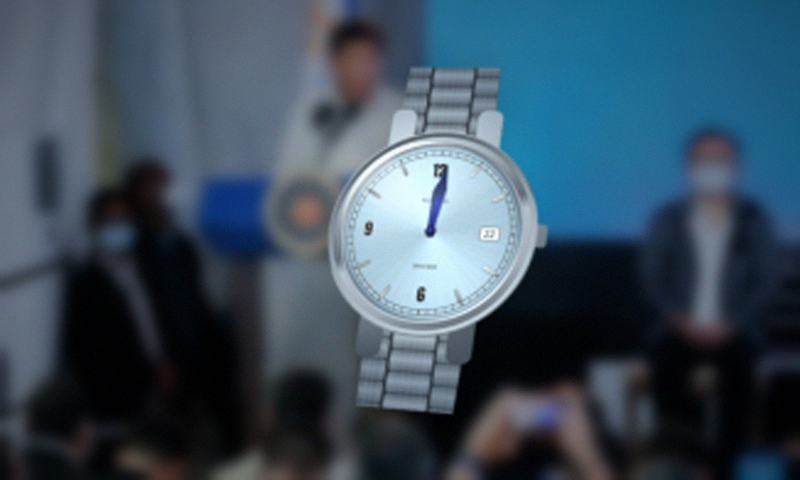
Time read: 12.01
